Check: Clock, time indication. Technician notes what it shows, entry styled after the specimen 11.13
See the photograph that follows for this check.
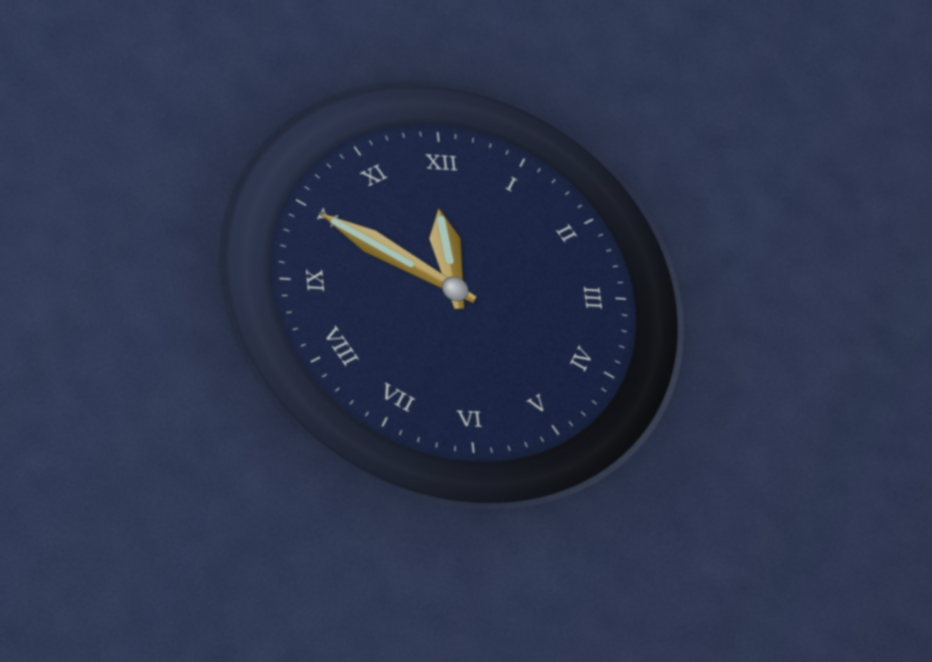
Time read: 11.50
